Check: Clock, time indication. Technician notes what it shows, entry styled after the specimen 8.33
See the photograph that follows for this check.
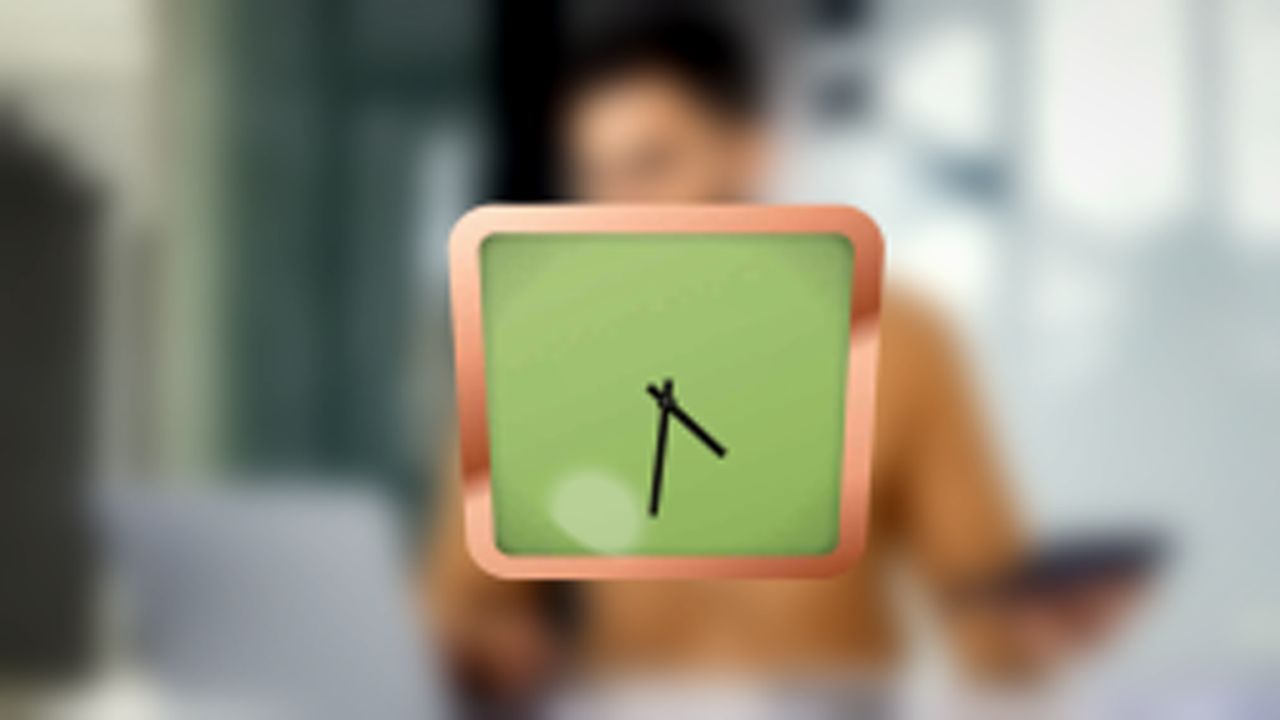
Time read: 4.31
